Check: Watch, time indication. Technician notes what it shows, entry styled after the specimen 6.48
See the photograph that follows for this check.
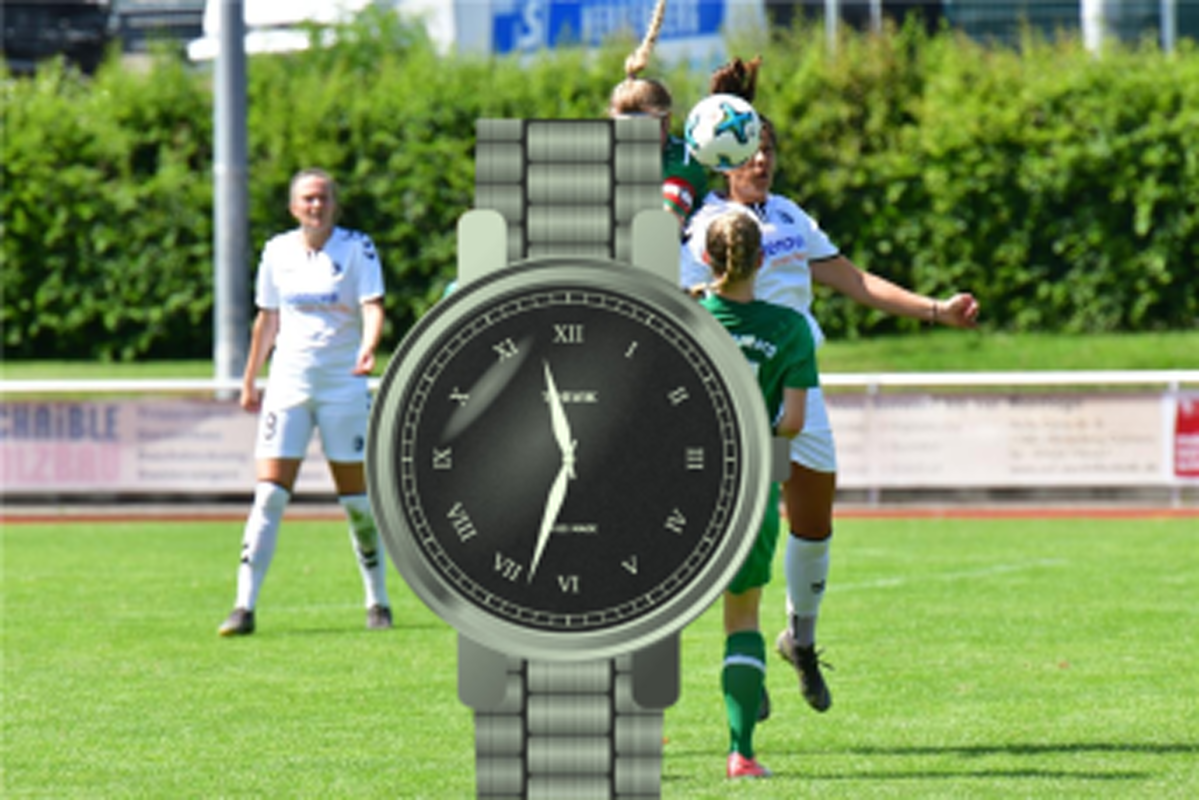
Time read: 11.33
